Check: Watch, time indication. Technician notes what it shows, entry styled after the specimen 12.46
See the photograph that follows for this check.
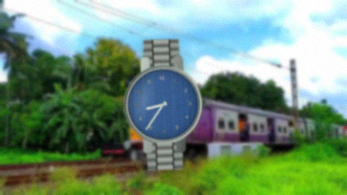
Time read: 8.36
